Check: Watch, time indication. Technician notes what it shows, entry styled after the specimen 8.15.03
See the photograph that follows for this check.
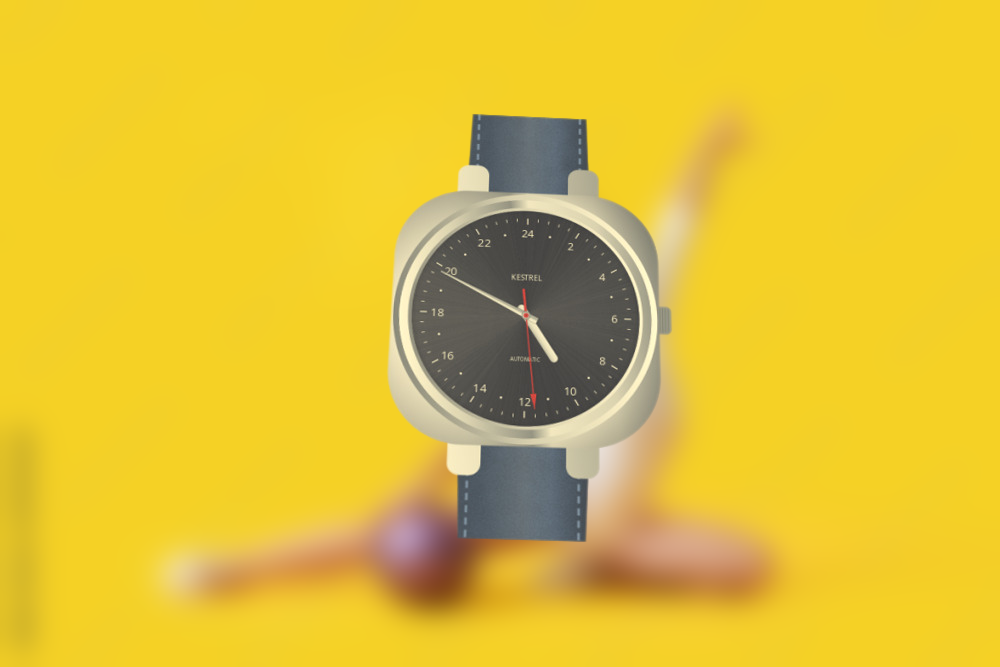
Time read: 9.49.29
